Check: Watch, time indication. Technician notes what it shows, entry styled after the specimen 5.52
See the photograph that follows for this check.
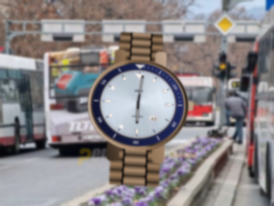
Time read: 6.01
